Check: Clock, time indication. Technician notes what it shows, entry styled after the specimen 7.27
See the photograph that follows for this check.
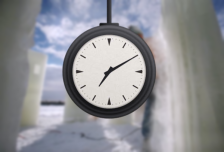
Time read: 7.10
